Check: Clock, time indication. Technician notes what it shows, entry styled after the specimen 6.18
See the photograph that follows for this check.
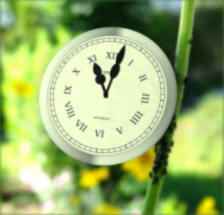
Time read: 11.02
